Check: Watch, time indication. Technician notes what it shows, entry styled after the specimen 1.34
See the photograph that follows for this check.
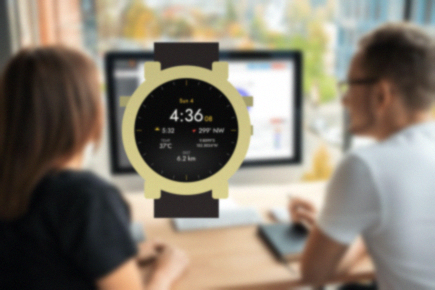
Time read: 4.36
